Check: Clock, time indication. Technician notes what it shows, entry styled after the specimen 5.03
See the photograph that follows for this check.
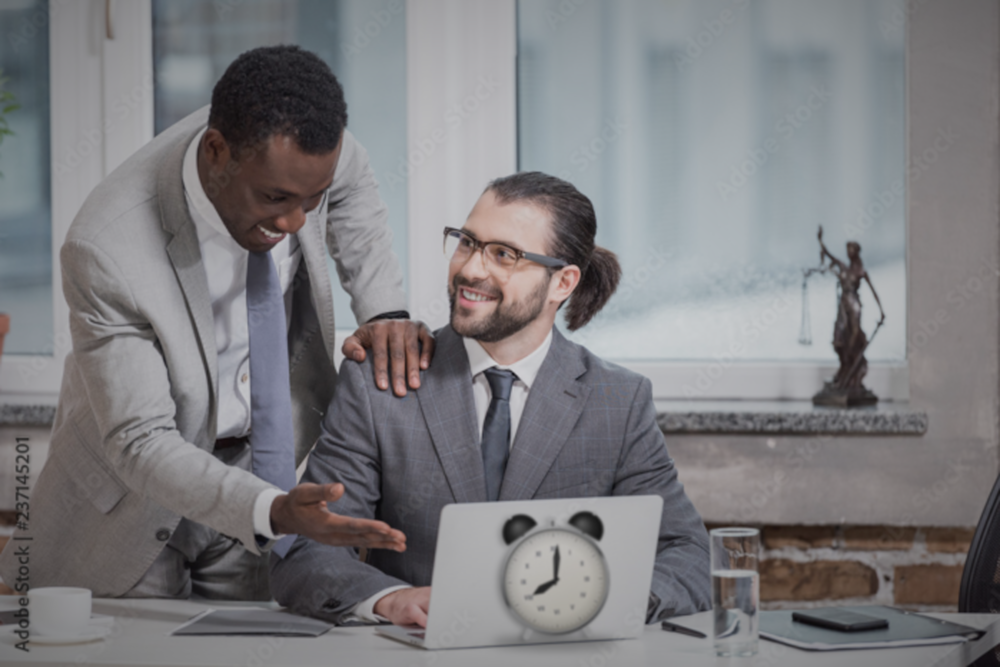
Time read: 8.01
